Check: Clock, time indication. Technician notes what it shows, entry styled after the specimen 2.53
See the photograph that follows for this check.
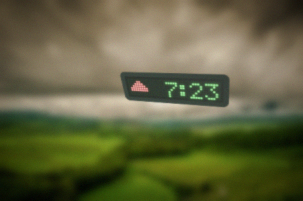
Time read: 7.23
